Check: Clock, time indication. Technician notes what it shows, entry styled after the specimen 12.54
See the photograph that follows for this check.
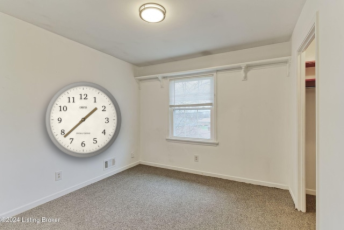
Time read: 1.38
